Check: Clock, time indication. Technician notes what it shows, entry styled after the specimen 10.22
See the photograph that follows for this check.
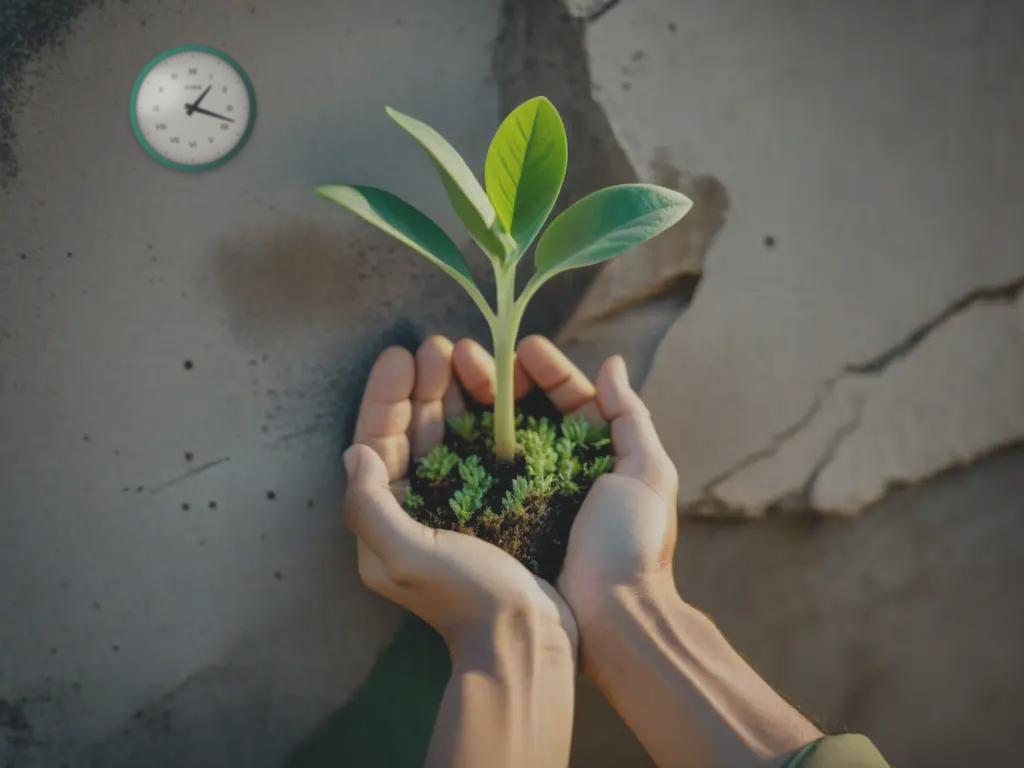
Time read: 1.18
